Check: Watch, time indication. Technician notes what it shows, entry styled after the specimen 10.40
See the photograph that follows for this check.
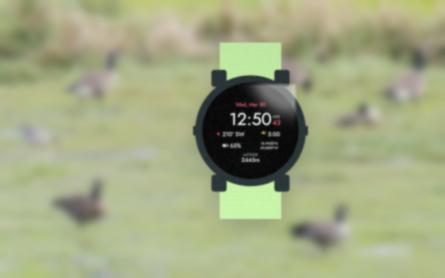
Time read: 12.50
